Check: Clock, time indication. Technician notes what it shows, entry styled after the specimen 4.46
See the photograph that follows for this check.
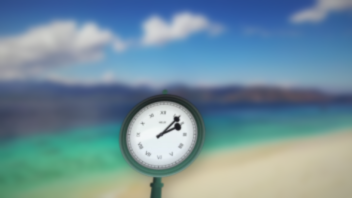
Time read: 2.07
